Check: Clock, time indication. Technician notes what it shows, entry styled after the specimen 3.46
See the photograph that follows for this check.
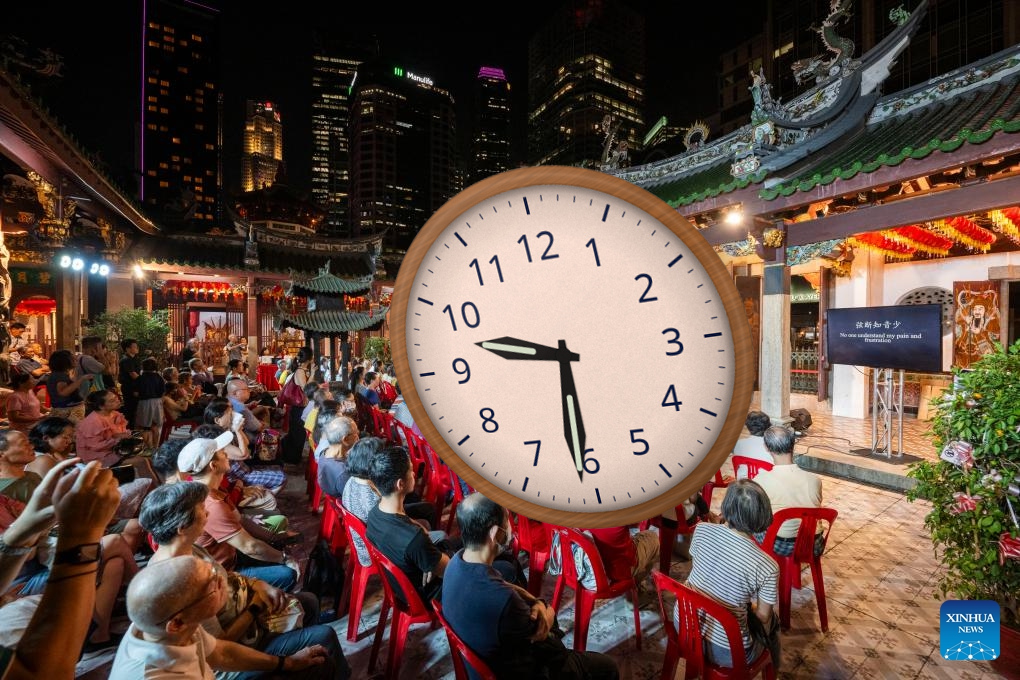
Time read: 9.31
